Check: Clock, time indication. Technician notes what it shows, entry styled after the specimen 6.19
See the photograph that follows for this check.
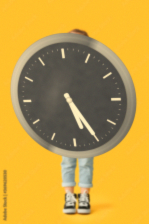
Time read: 5.25
